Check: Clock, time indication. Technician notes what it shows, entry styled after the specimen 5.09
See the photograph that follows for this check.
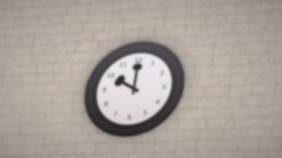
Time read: 10.00
